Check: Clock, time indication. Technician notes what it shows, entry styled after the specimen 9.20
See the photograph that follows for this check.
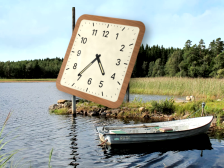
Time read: 4.36
